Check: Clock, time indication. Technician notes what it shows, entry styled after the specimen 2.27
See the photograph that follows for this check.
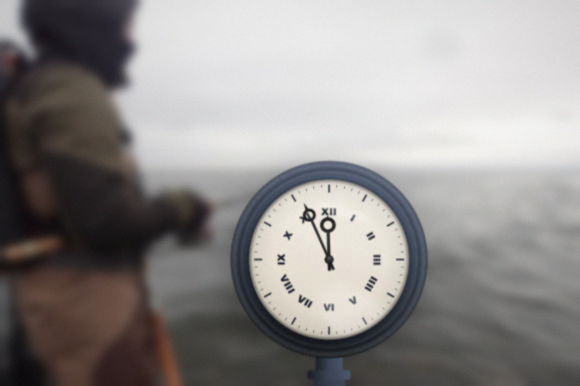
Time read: 11.56
